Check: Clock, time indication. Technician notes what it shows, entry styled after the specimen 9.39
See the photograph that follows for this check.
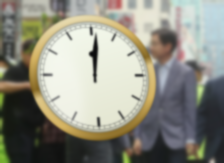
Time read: 12.01
